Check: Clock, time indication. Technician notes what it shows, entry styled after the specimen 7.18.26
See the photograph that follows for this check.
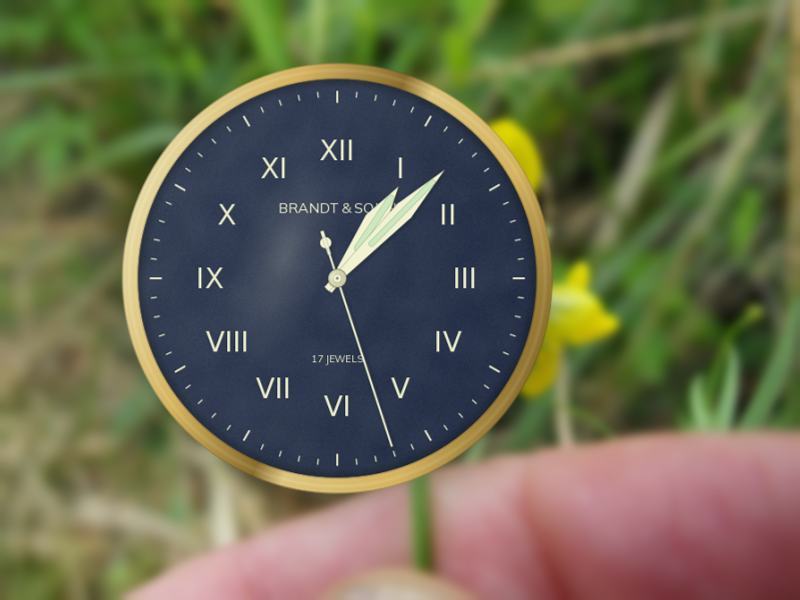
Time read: 1.07.27
